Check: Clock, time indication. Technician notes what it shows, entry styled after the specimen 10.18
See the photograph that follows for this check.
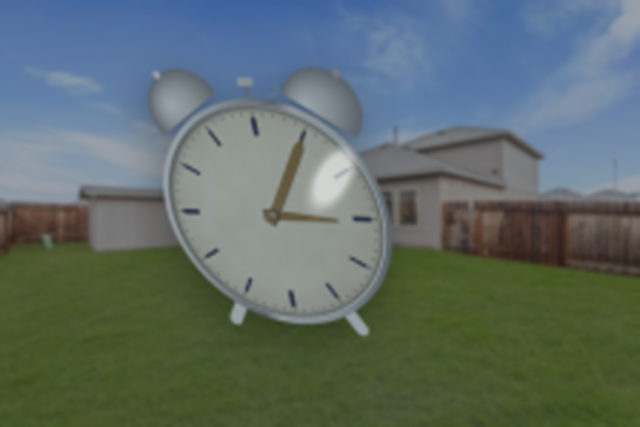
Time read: 3.05
